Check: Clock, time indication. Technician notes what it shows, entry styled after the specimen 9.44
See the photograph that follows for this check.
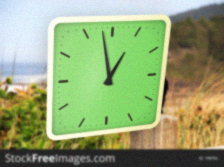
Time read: 12.58
